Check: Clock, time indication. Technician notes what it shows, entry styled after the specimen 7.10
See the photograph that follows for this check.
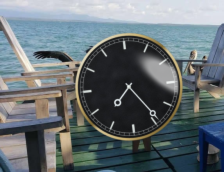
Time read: 7.24
